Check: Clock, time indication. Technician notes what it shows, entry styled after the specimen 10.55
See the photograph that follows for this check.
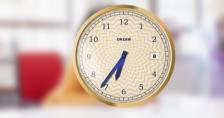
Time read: 6.36
